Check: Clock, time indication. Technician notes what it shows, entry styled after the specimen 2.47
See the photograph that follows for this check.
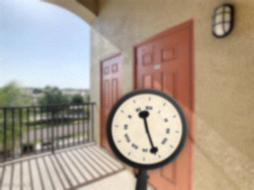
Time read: 11.26
